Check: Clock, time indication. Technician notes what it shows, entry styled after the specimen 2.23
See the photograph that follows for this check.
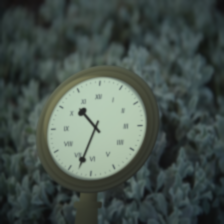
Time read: 10.33
